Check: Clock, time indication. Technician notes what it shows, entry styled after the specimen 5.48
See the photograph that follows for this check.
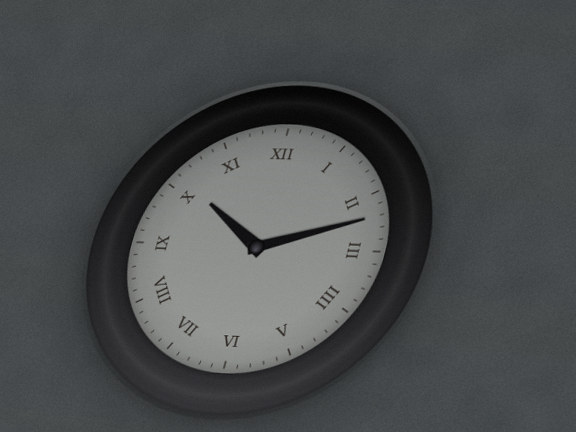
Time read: 10.12
